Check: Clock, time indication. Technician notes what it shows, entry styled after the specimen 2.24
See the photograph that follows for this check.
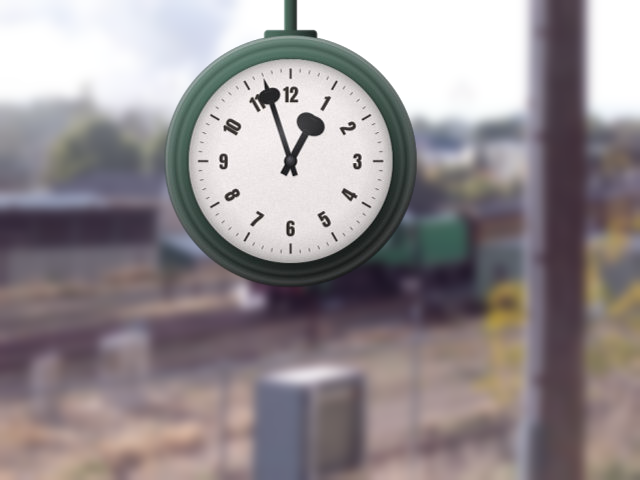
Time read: 12.57
